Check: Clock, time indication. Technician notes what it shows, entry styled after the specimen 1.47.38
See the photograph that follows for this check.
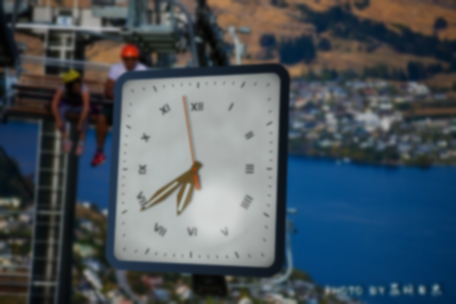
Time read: 6.38.58
